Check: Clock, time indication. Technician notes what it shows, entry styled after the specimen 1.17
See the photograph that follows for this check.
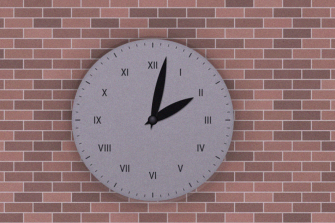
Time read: 2.02
